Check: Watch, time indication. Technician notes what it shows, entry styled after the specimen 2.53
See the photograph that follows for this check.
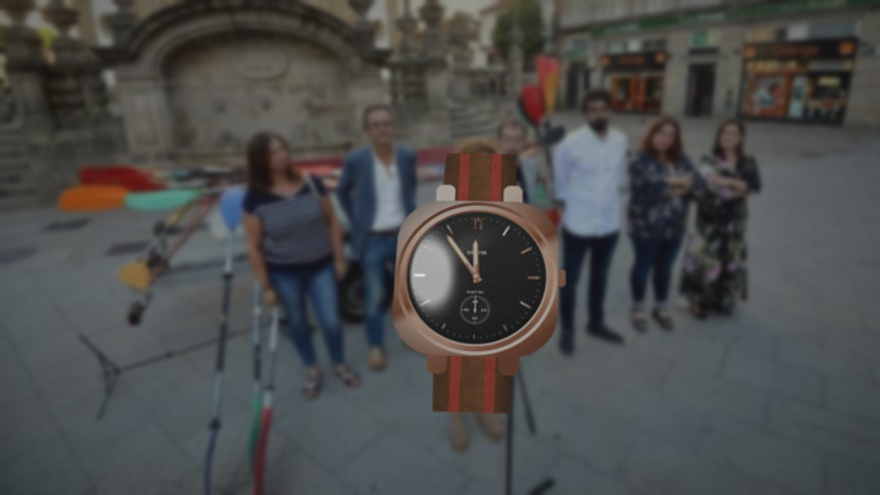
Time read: 11.54
